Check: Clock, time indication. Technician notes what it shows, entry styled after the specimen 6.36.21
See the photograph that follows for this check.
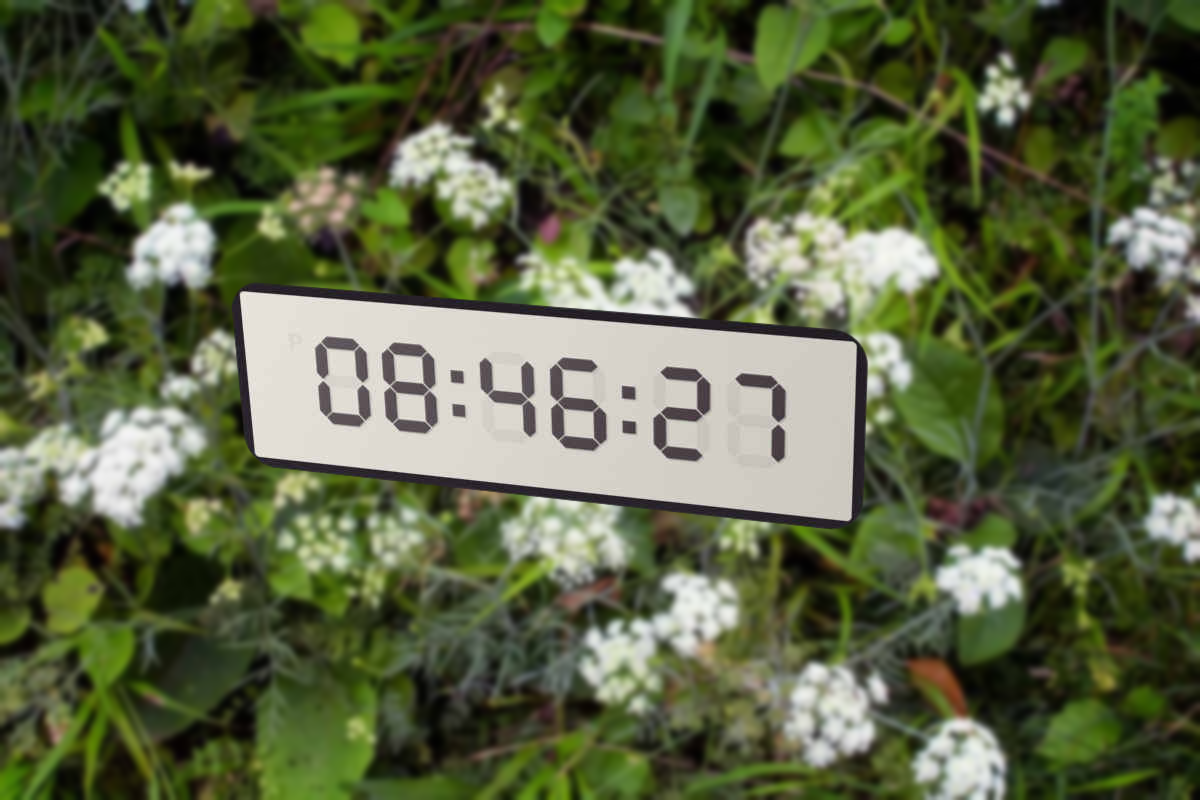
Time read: 8.46.27
